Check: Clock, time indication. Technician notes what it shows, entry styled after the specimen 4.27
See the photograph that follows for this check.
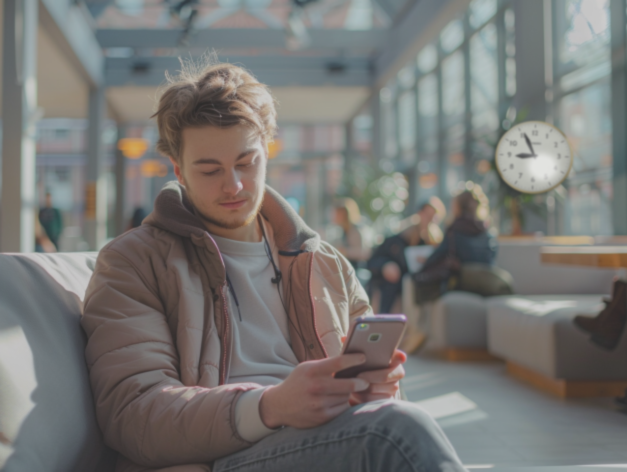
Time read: 8.56
